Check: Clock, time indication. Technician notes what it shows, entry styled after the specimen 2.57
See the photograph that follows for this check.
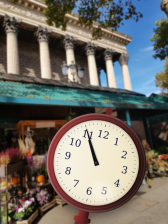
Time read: 10.55
